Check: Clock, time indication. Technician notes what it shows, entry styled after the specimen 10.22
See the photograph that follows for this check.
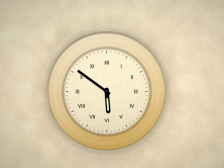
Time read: 5.51
